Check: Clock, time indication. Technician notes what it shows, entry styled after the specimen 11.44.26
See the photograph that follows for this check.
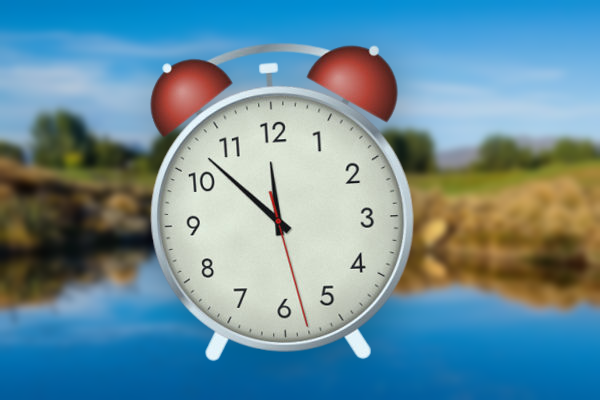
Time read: 11.52.28
